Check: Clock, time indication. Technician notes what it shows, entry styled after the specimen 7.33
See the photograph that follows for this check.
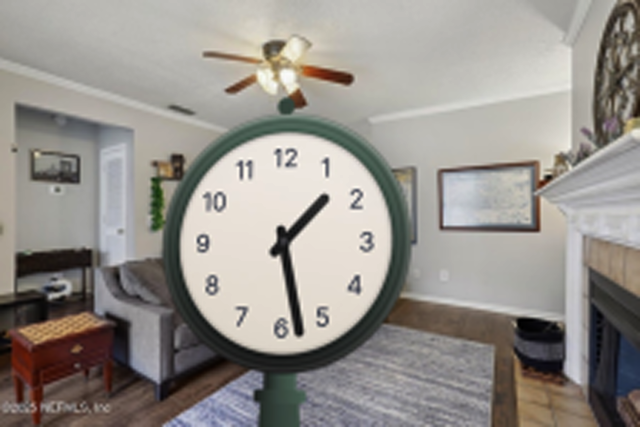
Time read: 1.28
